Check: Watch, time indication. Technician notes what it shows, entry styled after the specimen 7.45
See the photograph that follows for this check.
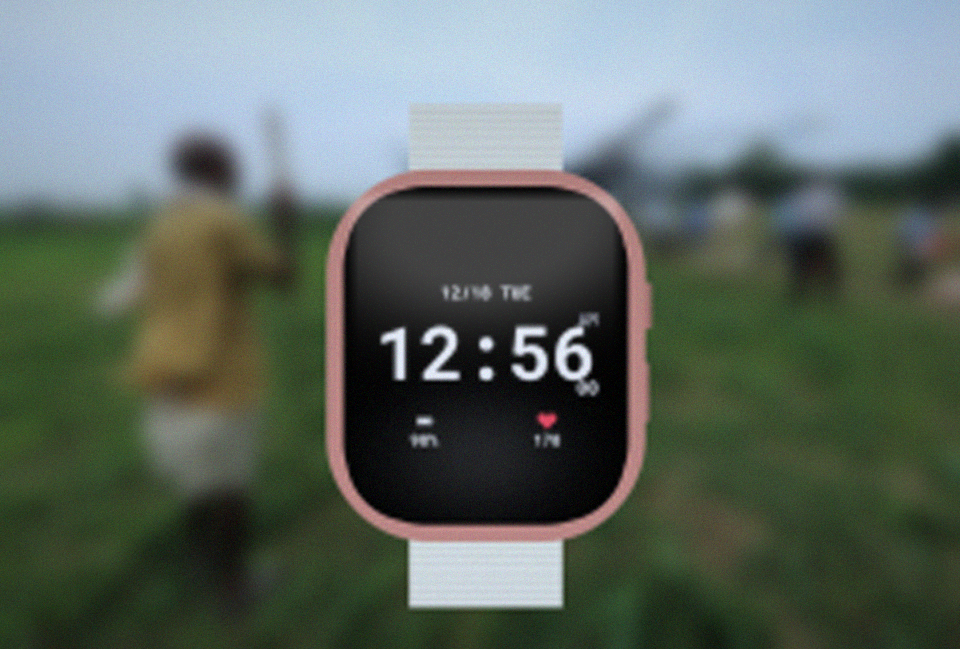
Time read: 12.56
